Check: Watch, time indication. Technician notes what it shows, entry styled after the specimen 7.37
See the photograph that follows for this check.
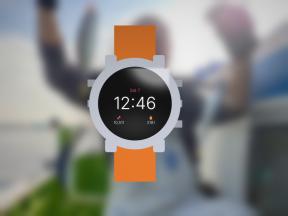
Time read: 12.46
